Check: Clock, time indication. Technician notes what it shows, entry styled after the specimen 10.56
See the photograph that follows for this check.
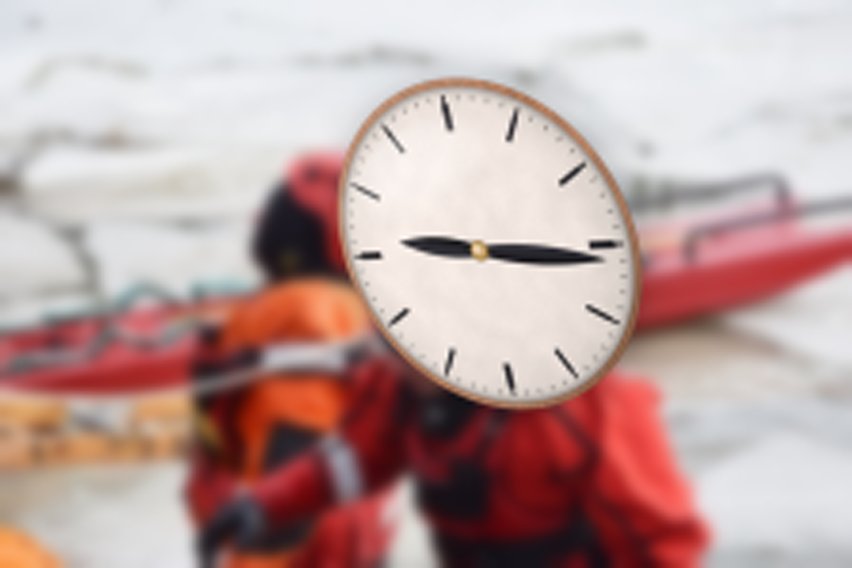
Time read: 9.16
